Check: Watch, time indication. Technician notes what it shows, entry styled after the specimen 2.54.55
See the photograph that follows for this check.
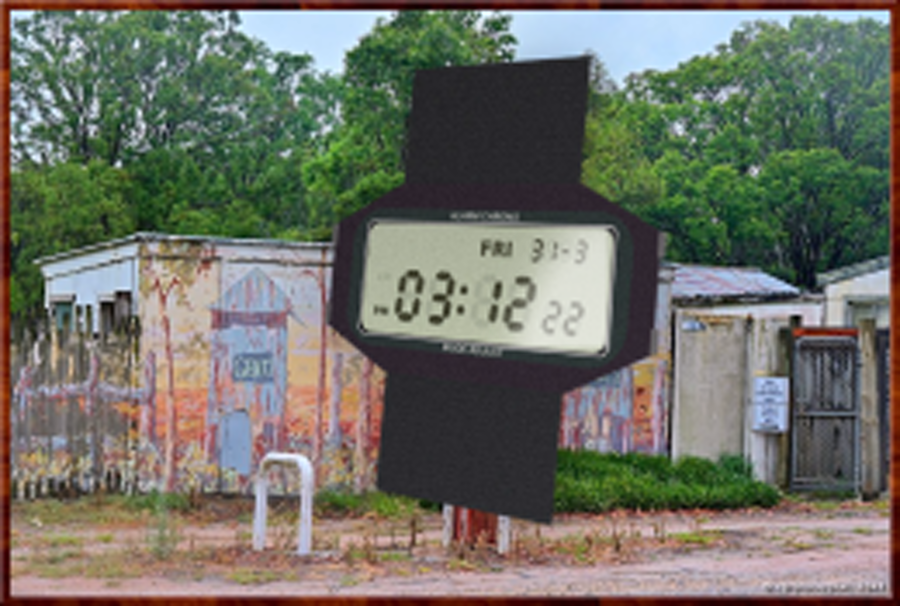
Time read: 3.12.22
